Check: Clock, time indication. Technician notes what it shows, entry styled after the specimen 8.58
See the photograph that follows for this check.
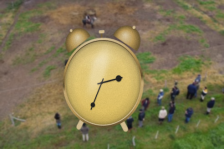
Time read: 2.34
